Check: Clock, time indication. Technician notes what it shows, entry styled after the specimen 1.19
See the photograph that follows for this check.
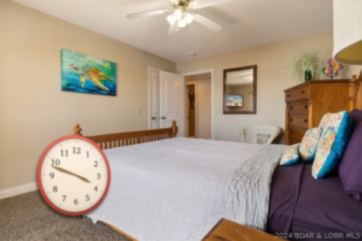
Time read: 3.48
